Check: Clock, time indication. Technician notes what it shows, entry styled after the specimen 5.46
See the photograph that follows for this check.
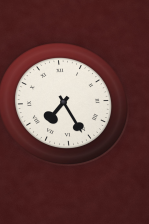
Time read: 7.26
